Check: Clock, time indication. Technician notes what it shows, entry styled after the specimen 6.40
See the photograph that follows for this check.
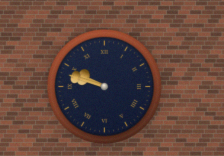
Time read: 9.48
